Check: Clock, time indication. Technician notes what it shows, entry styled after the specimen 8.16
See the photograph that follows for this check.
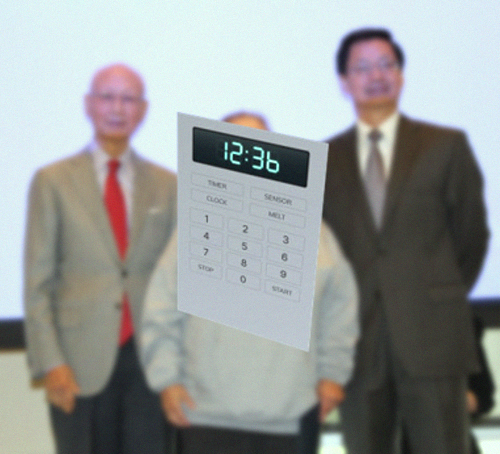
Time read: 12.36
